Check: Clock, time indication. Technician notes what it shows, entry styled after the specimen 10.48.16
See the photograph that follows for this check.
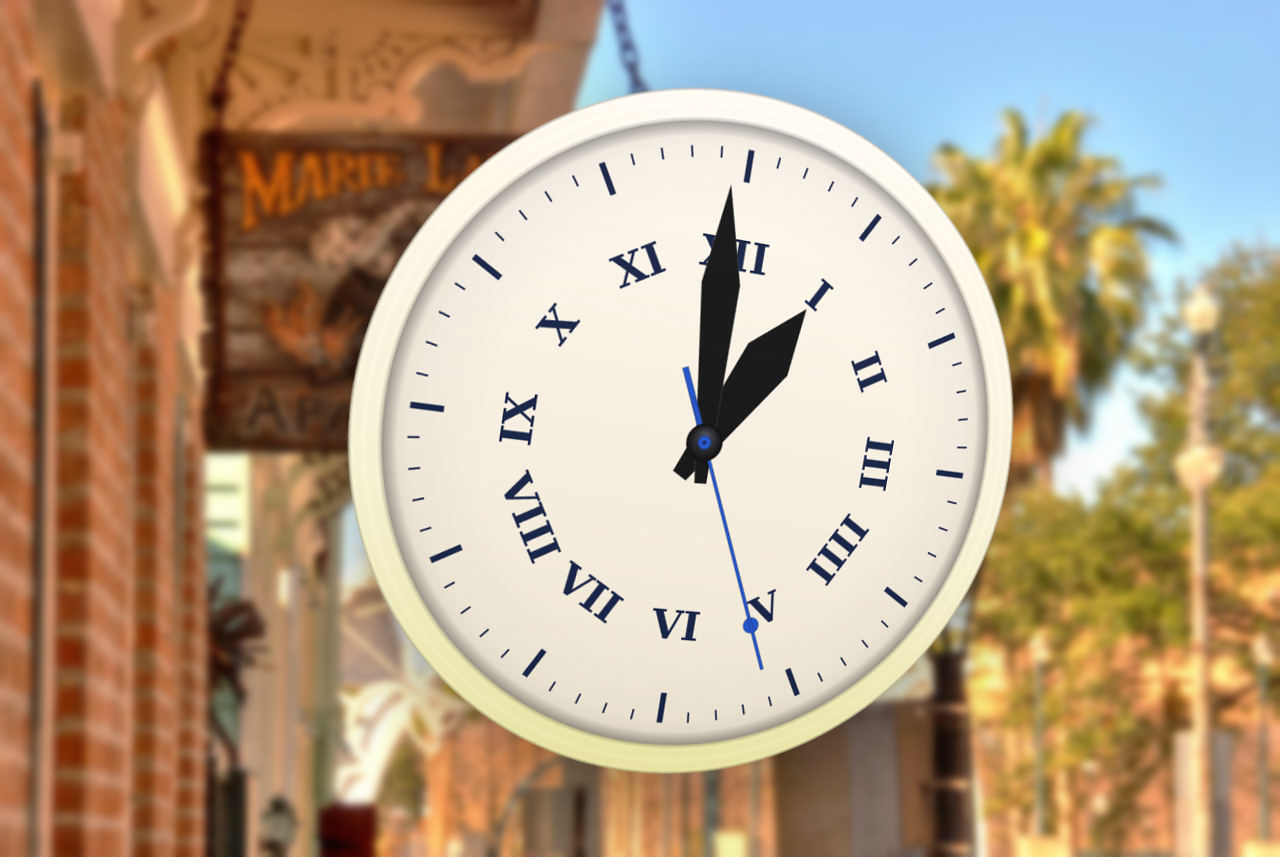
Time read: 12.59.26
